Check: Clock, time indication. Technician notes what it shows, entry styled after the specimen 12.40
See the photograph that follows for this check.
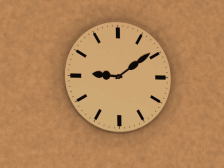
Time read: 9.09
